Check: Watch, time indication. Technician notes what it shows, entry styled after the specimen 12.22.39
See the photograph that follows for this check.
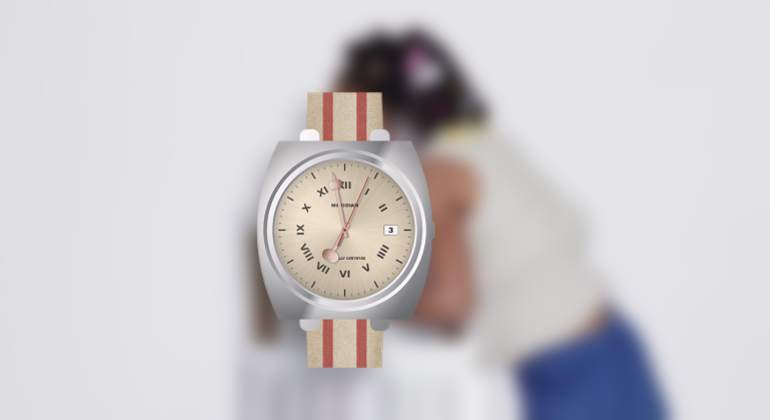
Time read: 6.58.04
